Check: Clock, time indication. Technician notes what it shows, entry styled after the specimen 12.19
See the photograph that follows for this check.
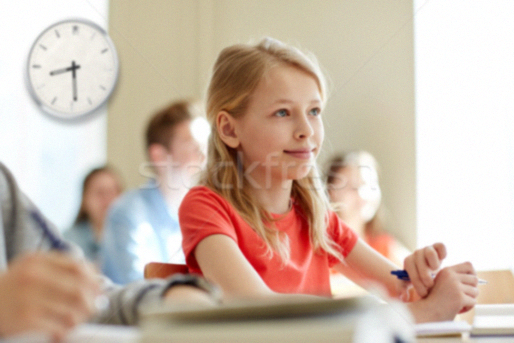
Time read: 8.29
